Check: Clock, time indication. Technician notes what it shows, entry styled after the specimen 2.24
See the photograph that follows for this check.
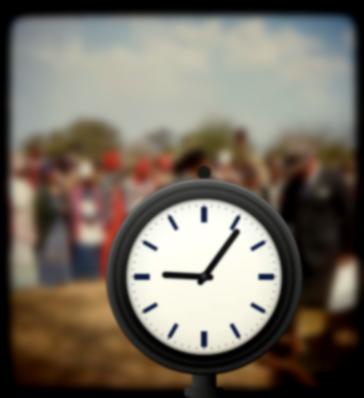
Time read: 9.06
